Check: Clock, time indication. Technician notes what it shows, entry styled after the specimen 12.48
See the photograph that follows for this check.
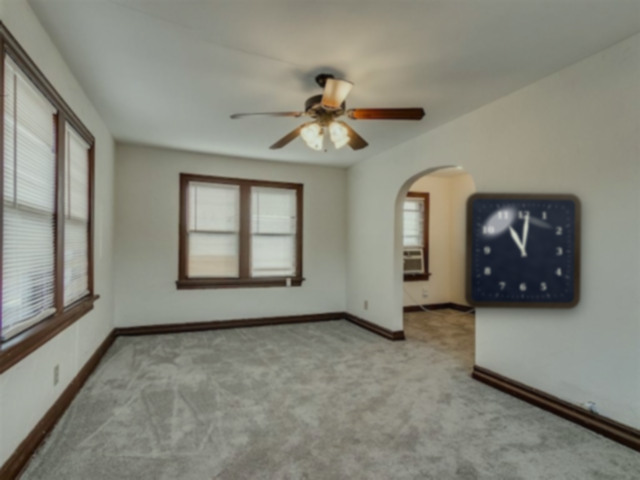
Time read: 11.01
